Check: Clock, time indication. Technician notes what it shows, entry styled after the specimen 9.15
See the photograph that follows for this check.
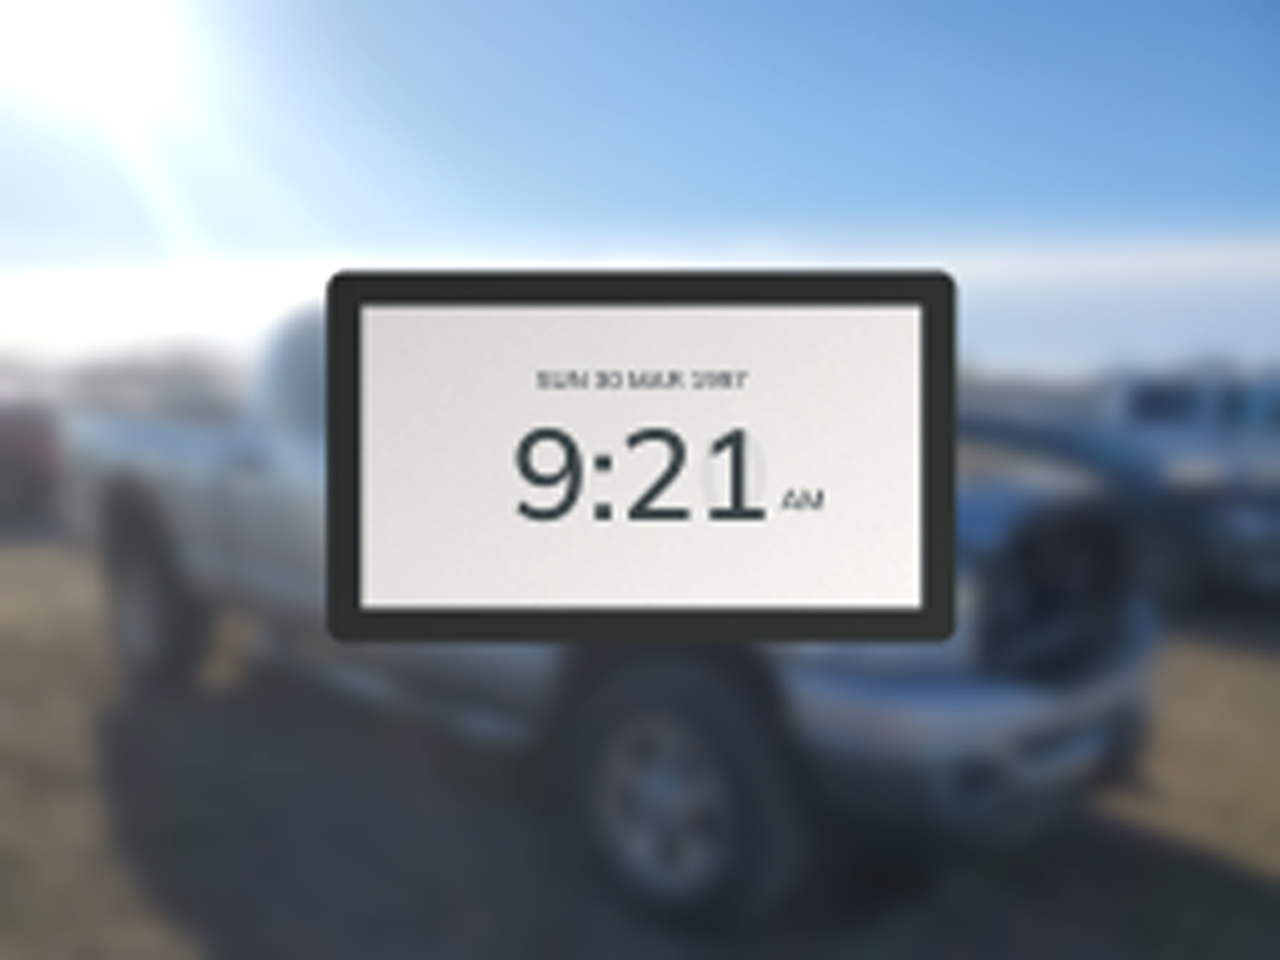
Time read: 9.21
